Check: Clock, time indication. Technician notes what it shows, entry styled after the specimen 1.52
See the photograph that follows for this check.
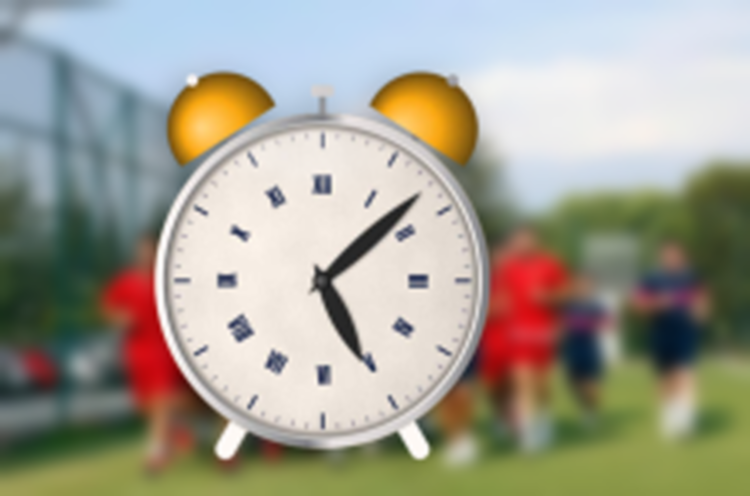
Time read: 5.08
